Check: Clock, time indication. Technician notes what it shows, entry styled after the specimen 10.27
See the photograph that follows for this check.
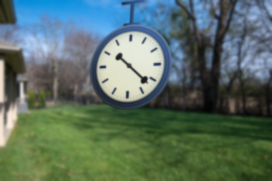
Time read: 10.22
